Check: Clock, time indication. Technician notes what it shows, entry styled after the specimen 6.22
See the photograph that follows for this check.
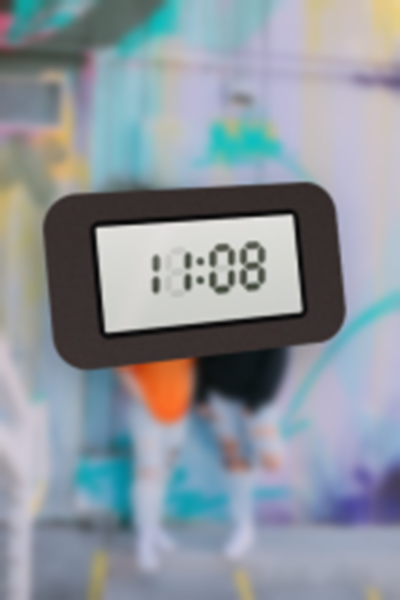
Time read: 11.08
